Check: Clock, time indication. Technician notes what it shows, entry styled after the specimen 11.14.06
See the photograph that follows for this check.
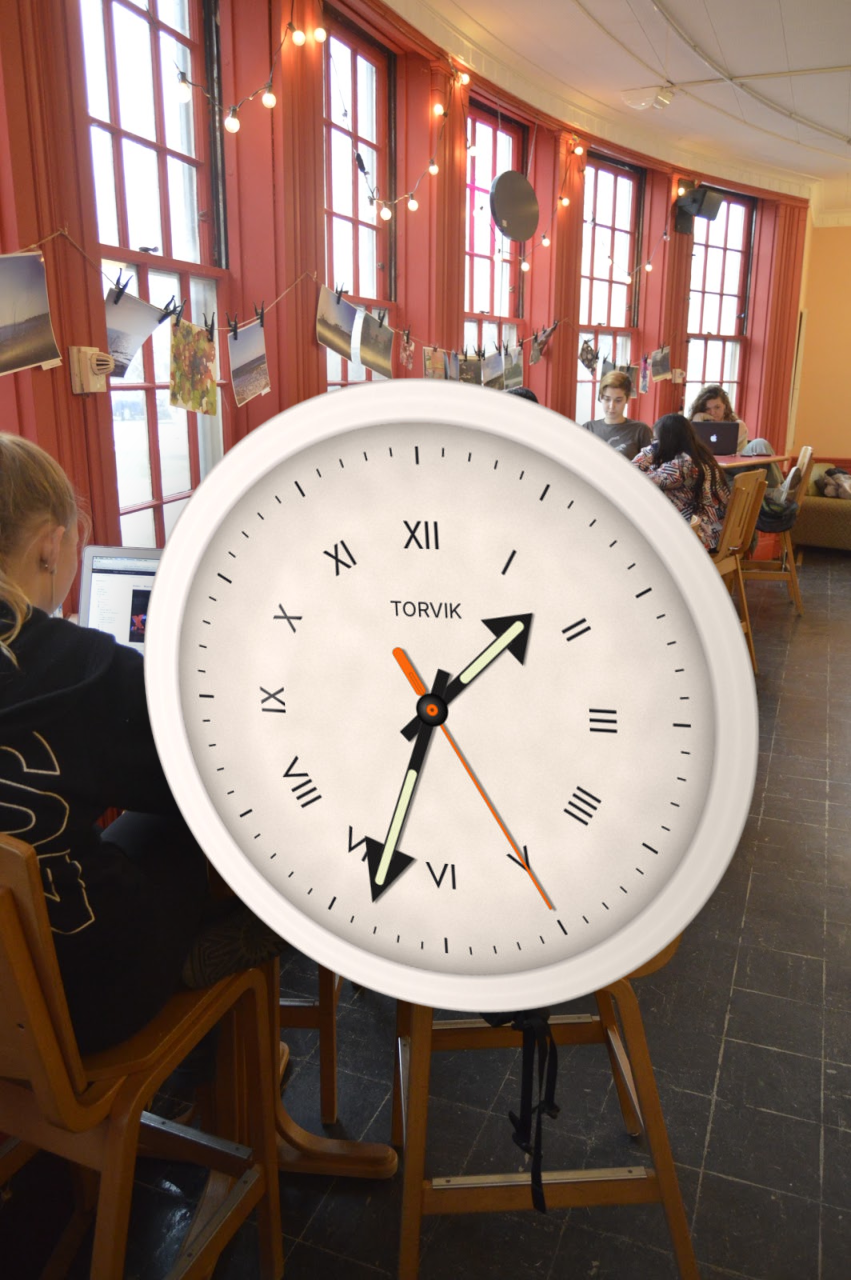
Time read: 1.33.25
